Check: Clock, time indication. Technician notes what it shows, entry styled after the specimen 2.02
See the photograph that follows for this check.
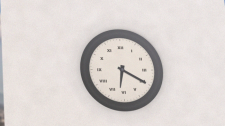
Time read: 6.20
